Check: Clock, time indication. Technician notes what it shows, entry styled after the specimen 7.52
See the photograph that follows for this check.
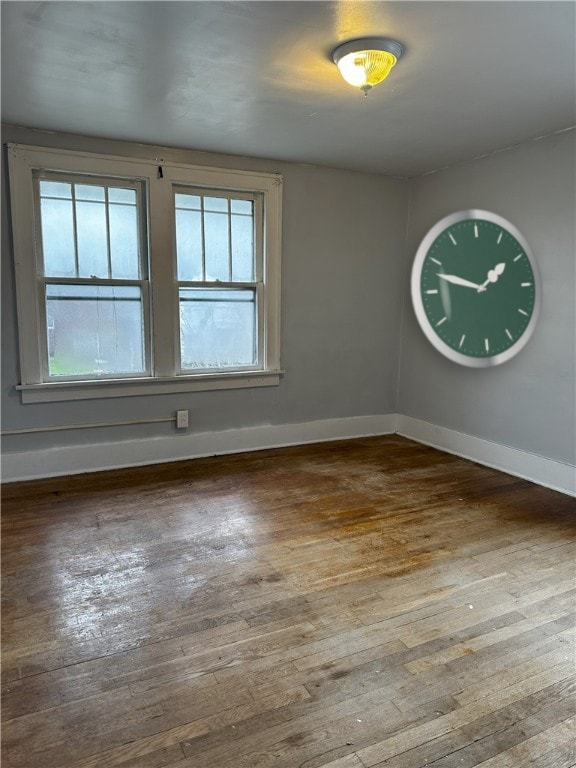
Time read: 1.48
